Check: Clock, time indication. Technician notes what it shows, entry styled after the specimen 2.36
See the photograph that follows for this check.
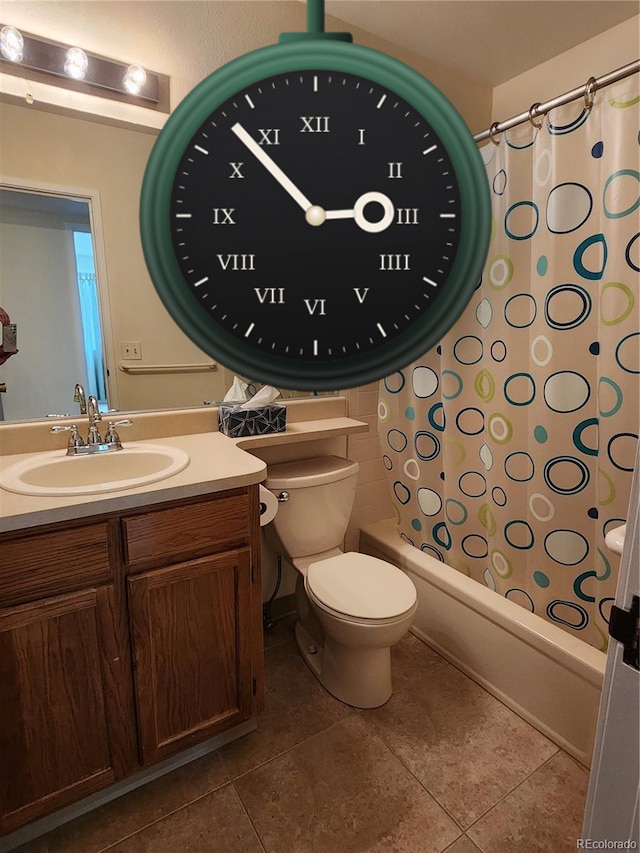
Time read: 2.53
